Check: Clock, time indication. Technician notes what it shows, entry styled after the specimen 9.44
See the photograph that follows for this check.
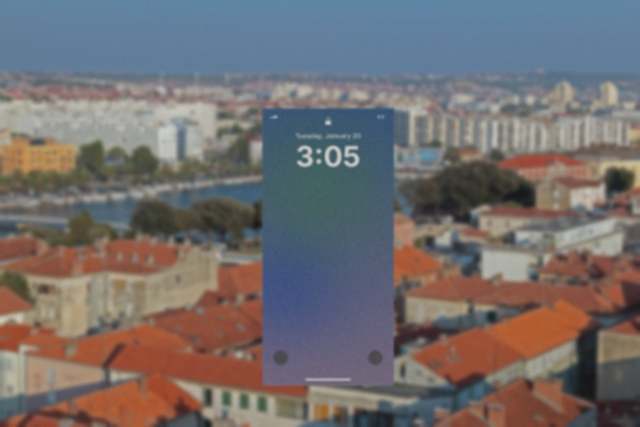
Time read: 3.05
